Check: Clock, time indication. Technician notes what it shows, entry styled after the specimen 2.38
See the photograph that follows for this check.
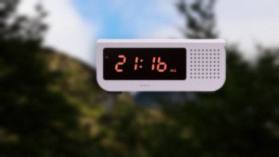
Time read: 21.16
